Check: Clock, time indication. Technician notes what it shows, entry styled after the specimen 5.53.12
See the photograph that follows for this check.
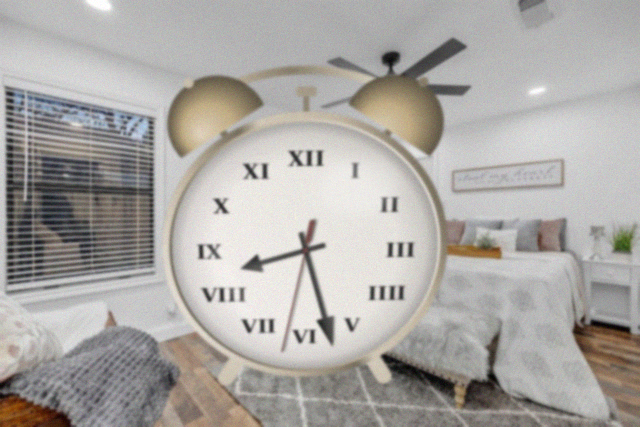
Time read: 8.27.32
